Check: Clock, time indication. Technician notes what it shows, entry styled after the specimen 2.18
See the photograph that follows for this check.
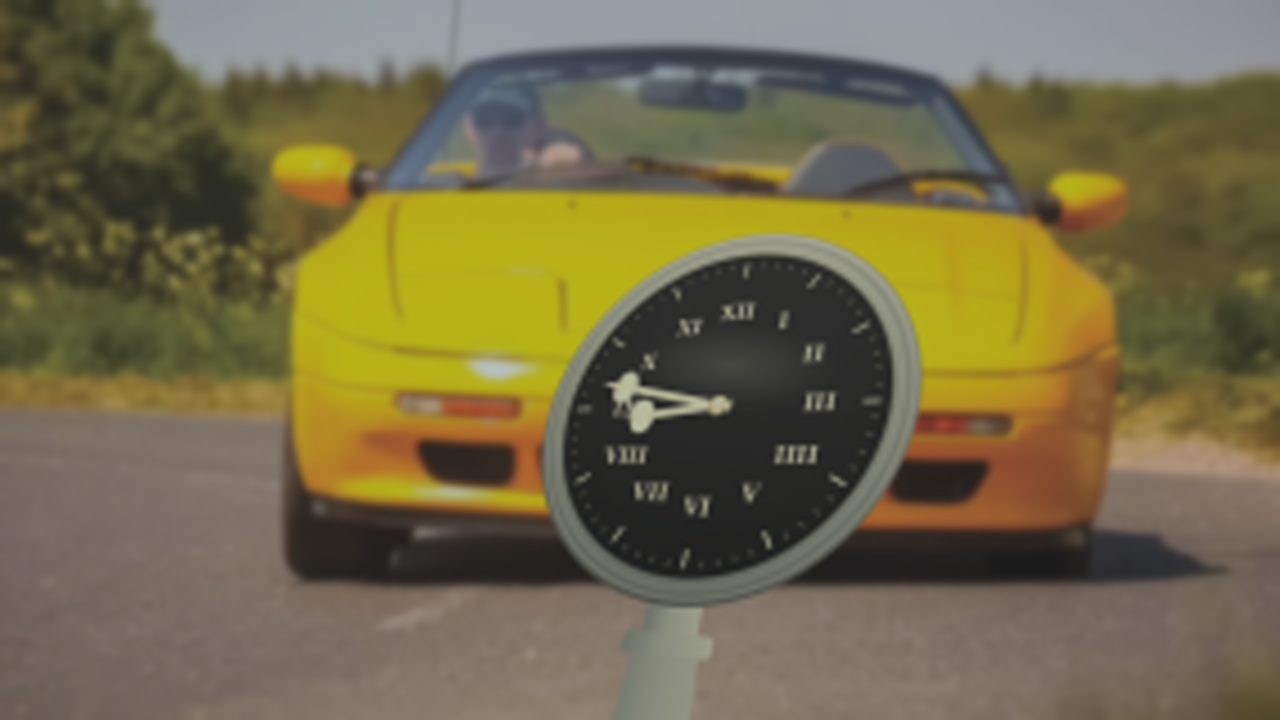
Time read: 8.47
